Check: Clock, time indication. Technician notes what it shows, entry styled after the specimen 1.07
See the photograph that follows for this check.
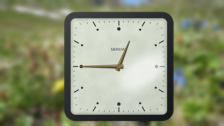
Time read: 12.45
